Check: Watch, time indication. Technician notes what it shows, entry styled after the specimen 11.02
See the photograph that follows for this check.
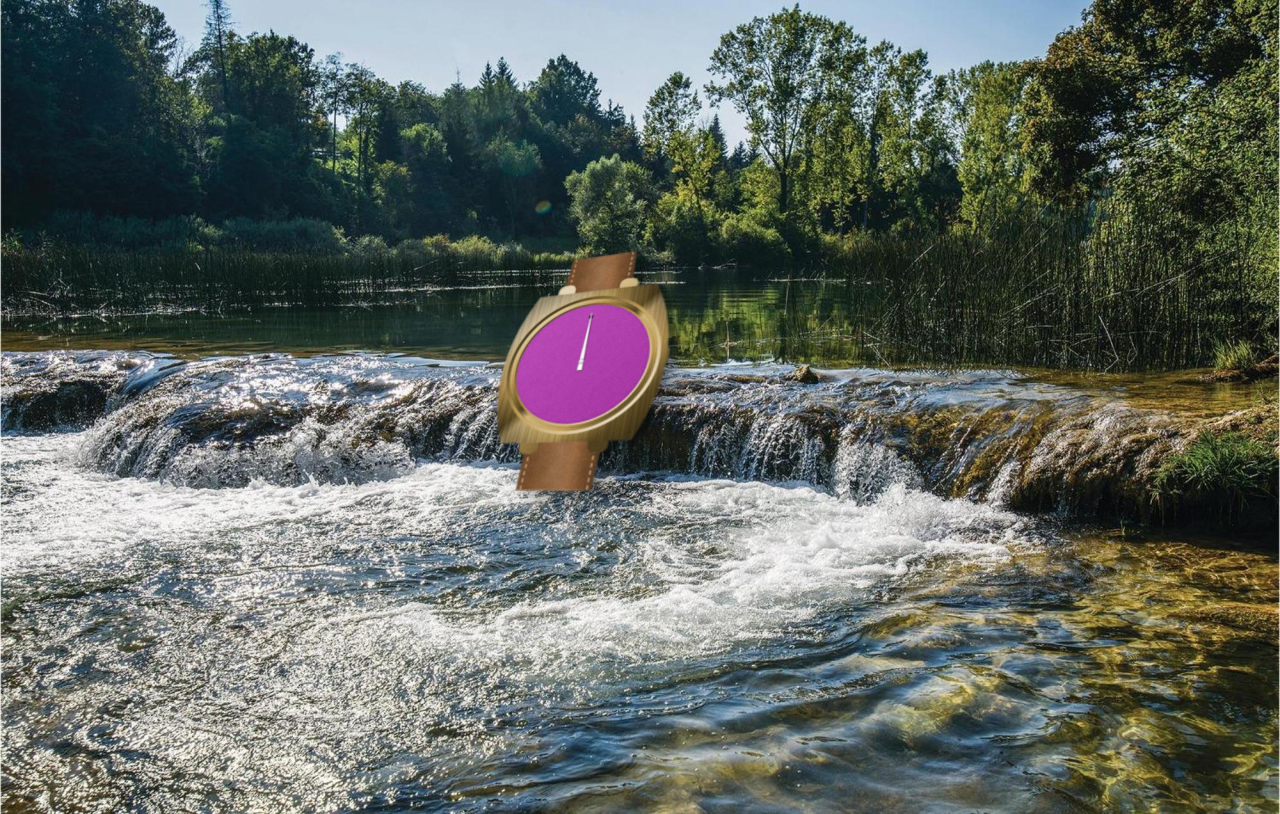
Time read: 12.00
